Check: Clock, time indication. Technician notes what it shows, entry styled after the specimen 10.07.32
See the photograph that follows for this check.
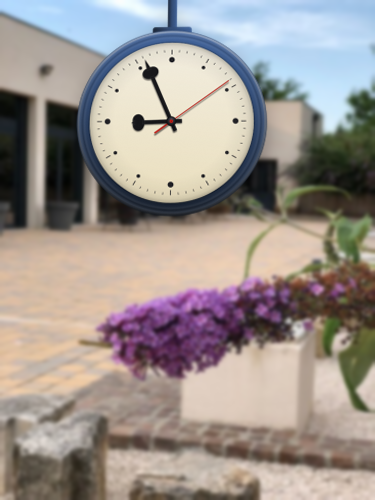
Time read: 8.56.09
